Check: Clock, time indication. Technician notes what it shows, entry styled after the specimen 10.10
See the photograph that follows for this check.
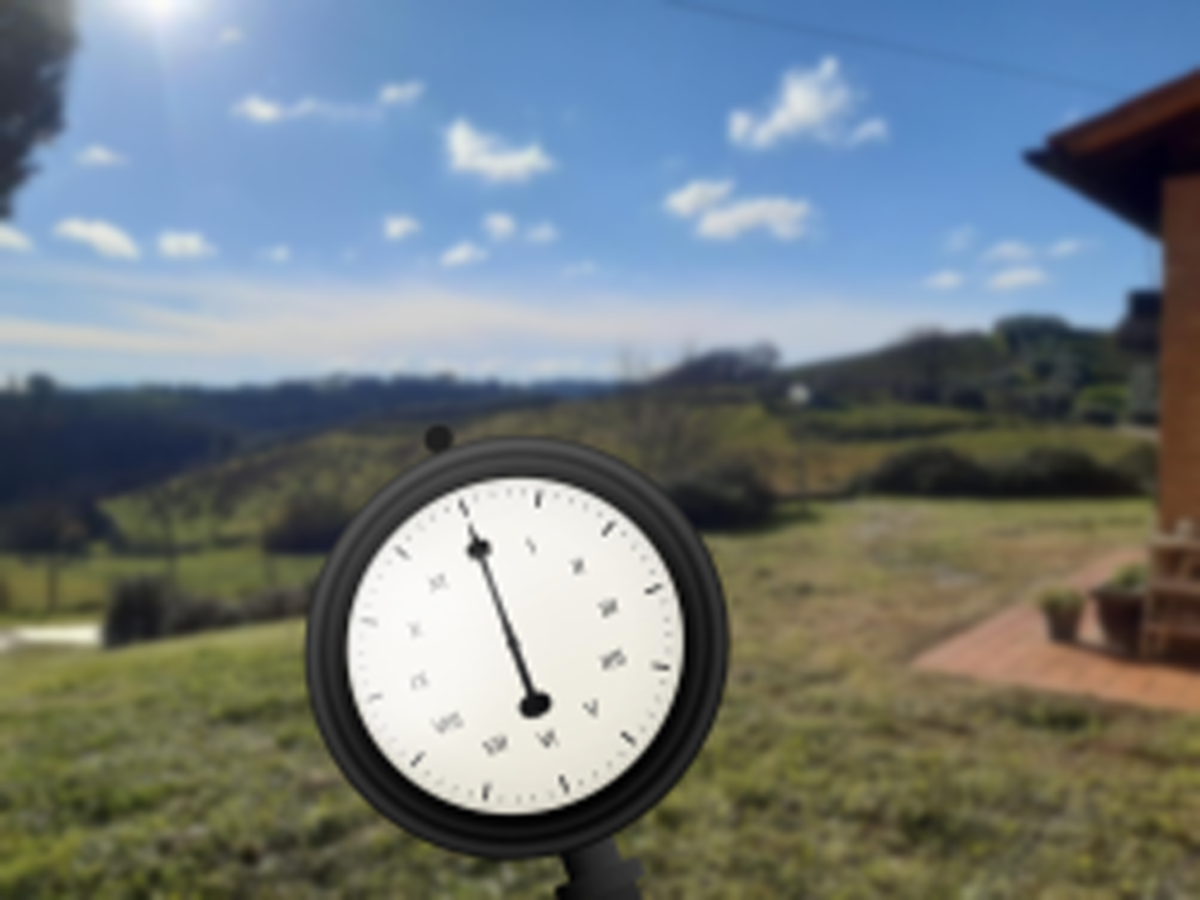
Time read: 6.00
